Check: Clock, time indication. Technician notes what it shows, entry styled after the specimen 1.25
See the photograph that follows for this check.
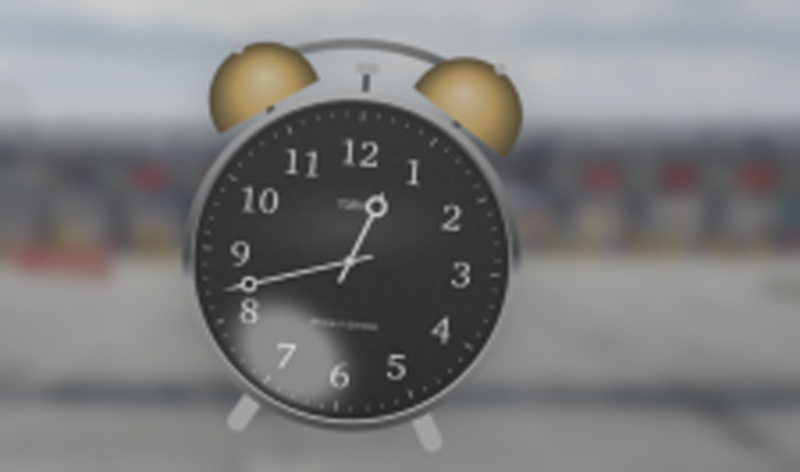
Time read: 12.42
